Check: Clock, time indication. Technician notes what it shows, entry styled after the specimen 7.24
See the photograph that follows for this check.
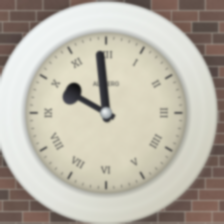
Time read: 9.59
